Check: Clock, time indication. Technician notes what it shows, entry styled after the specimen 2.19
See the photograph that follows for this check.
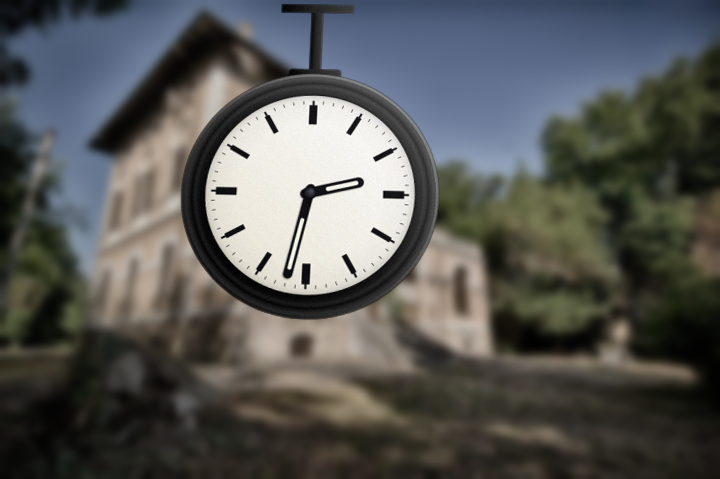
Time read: 2.32
